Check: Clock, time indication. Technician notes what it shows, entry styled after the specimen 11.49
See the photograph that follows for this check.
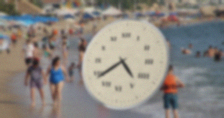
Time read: 4.39
